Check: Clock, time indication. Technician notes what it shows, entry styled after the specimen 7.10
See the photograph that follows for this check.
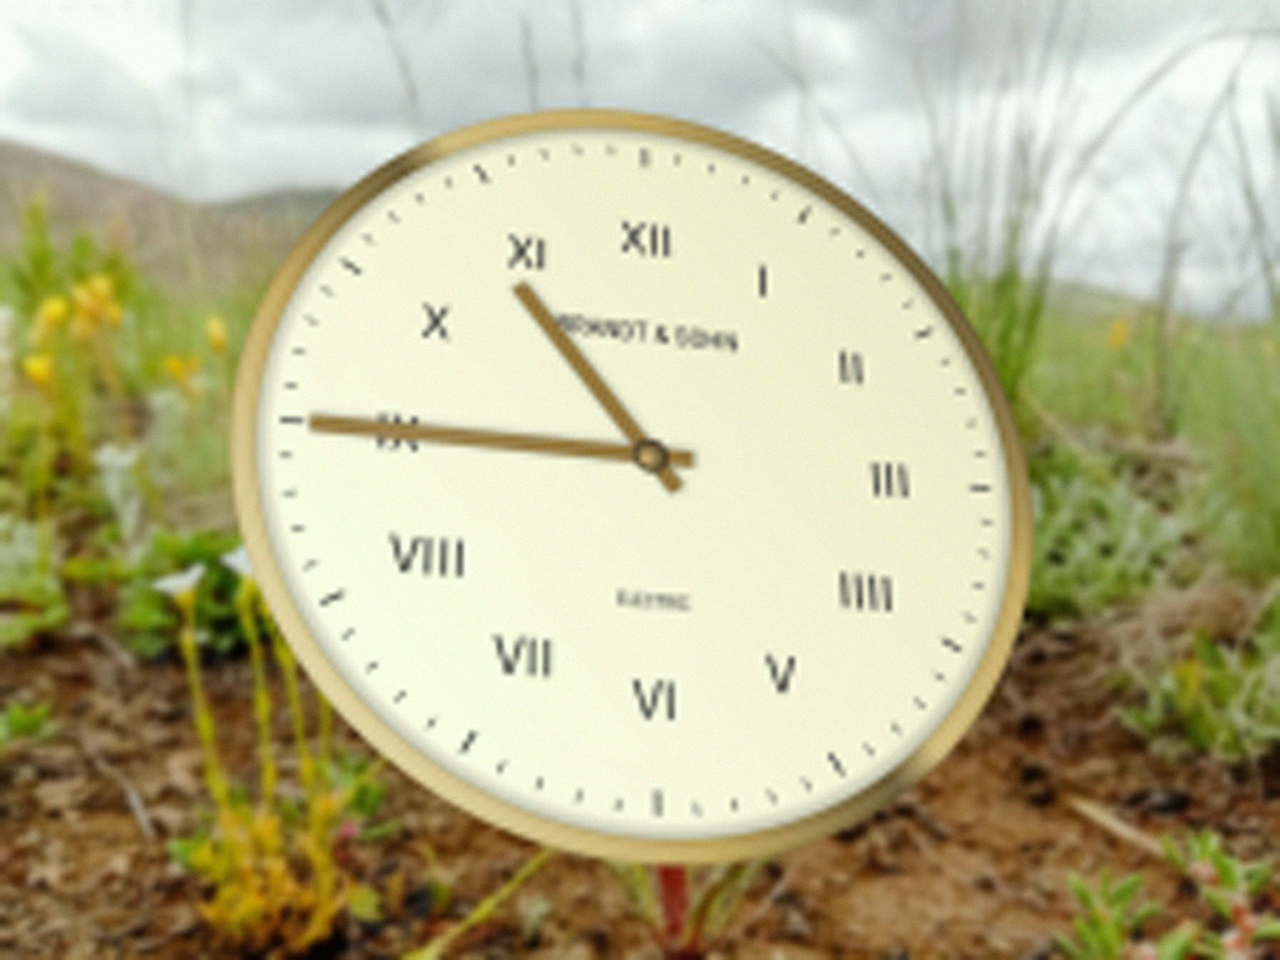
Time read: 10.45
